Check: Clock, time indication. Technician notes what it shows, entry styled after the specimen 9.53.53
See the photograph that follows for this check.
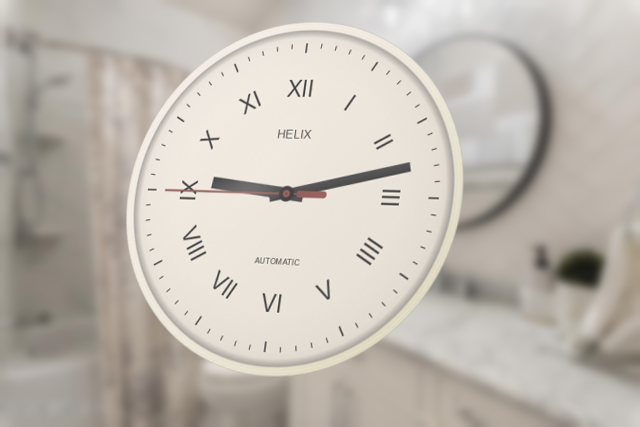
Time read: 9.12.45
